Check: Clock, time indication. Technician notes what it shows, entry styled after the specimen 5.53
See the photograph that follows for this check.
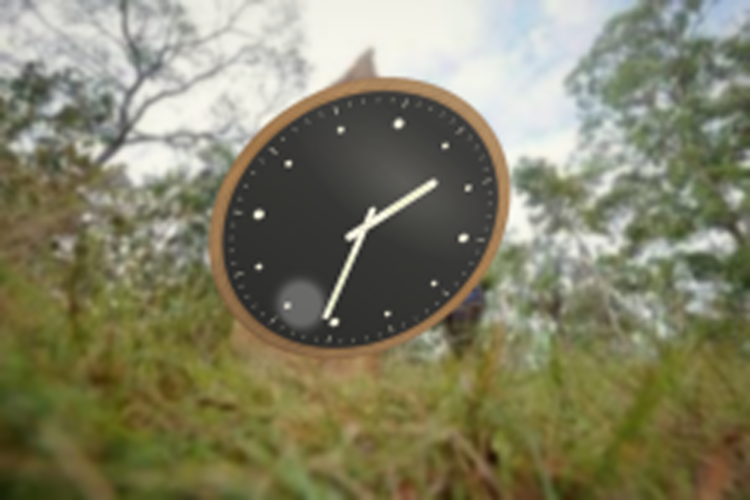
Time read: 1.31
